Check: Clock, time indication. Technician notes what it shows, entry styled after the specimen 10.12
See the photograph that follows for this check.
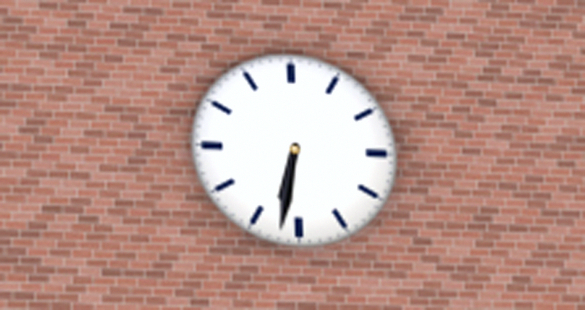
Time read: 6.32
